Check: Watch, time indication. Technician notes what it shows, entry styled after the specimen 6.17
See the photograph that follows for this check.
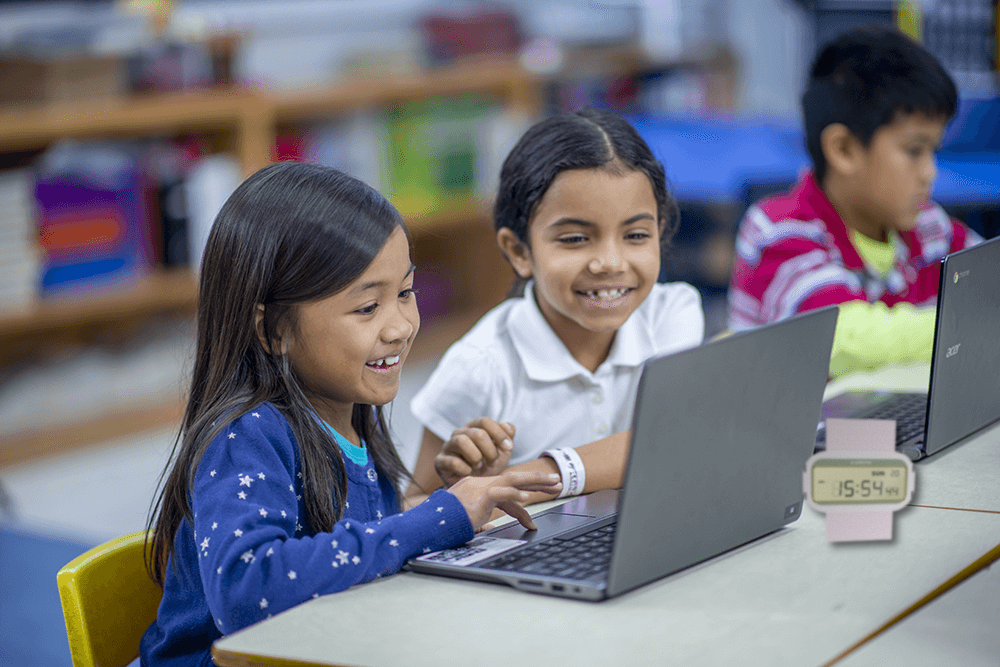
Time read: 15.54
